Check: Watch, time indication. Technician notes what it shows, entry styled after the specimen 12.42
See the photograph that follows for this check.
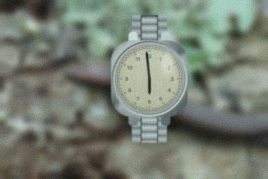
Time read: 5.59
